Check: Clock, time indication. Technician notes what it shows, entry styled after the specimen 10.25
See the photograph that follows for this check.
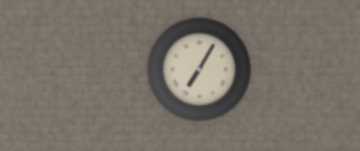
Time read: 7.05
